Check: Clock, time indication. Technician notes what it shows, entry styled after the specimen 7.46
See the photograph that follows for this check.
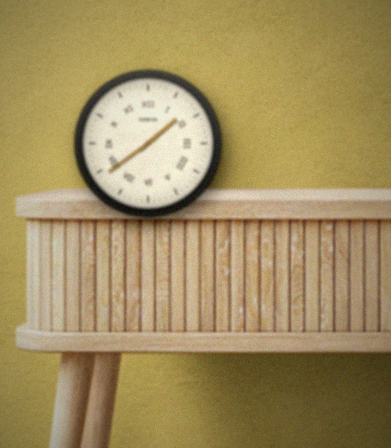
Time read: 1.39
